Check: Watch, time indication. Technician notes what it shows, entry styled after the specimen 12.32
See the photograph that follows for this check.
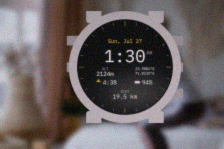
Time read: 1.30
